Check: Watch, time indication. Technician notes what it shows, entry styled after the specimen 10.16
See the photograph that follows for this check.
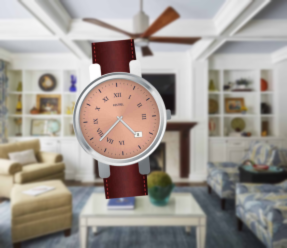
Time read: 4.38
